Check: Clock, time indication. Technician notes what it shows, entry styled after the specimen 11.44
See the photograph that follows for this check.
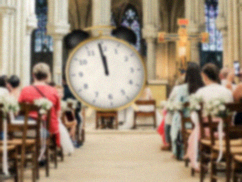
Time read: 11.59
